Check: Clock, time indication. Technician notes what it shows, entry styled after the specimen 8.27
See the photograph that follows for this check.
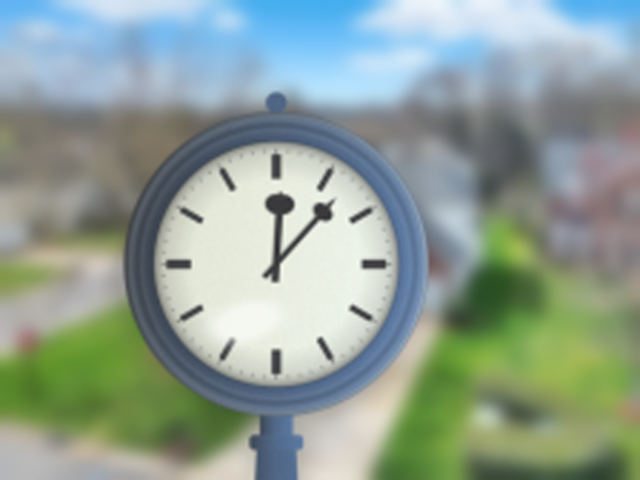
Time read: 12.07
